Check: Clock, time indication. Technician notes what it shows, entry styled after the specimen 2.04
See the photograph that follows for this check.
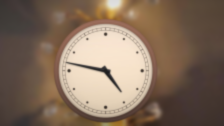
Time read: 4.47
